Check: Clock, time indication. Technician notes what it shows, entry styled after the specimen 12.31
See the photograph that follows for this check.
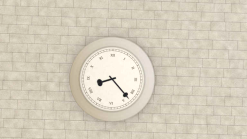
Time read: 8.23
